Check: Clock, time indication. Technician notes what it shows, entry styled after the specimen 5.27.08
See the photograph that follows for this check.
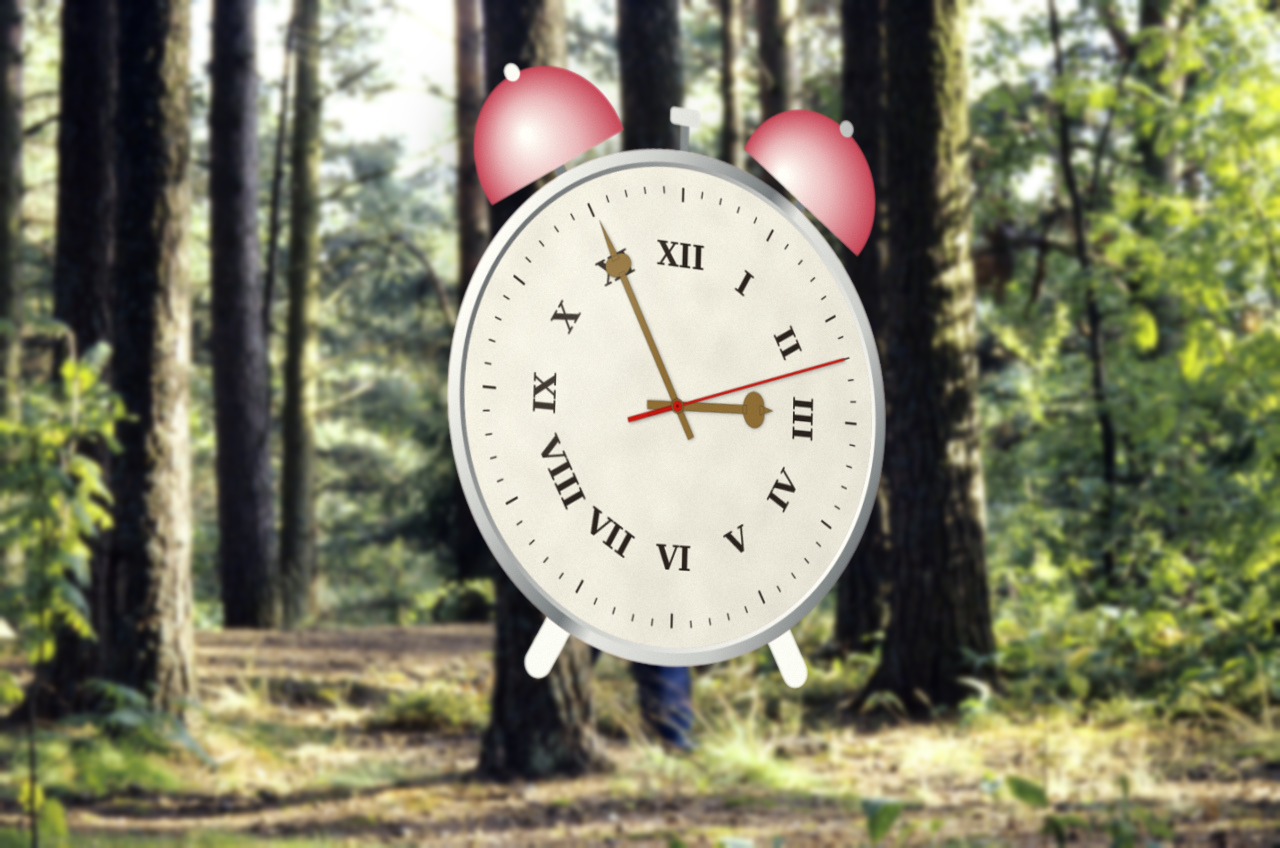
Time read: 2.55.12
